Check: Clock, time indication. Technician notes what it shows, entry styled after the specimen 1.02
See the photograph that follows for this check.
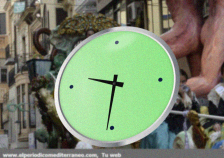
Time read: 9.31
